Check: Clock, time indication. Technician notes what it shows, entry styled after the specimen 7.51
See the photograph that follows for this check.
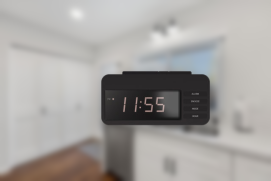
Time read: 11.55
